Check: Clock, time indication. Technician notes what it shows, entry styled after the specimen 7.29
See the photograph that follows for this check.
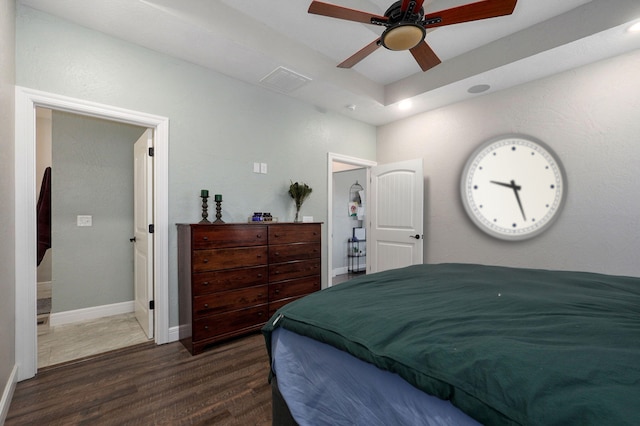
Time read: 9.27
